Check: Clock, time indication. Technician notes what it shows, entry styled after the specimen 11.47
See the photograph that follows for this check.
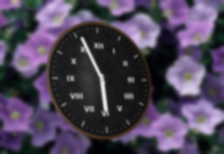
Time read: 5.56
